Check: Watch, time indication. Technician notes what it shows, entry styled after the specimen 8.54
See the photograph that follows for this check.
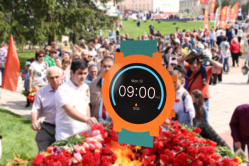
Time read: 9.00
